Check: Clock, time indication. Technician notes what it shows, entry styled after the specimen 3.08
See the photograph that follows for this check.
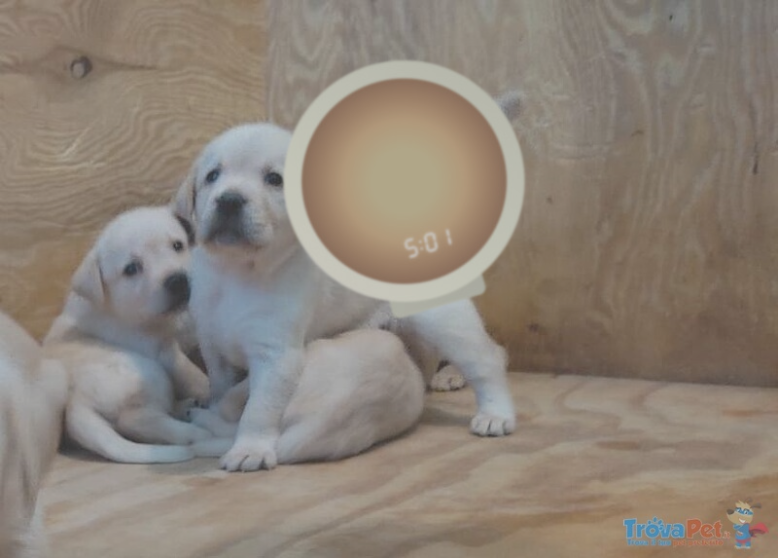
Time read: 5.01
